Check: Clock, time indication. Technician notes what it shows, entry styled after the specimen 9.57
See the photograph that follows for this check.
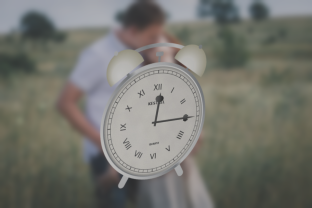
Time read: 12.15
